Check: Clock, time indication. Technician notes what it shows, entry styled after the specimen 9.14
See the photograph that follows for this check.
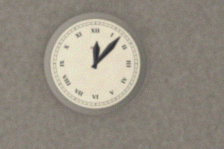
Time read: 12.07
